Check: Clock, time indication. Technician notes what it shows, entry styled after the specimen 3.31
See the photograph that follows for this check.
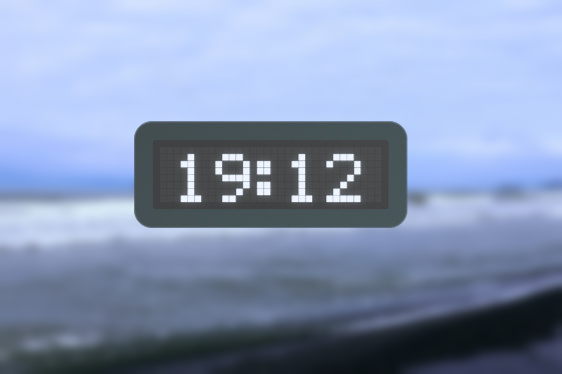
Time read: 19.12
